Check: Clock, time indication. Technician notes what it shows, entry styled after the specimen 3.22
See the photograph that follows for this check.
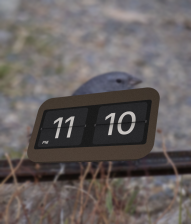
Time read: 11.10
